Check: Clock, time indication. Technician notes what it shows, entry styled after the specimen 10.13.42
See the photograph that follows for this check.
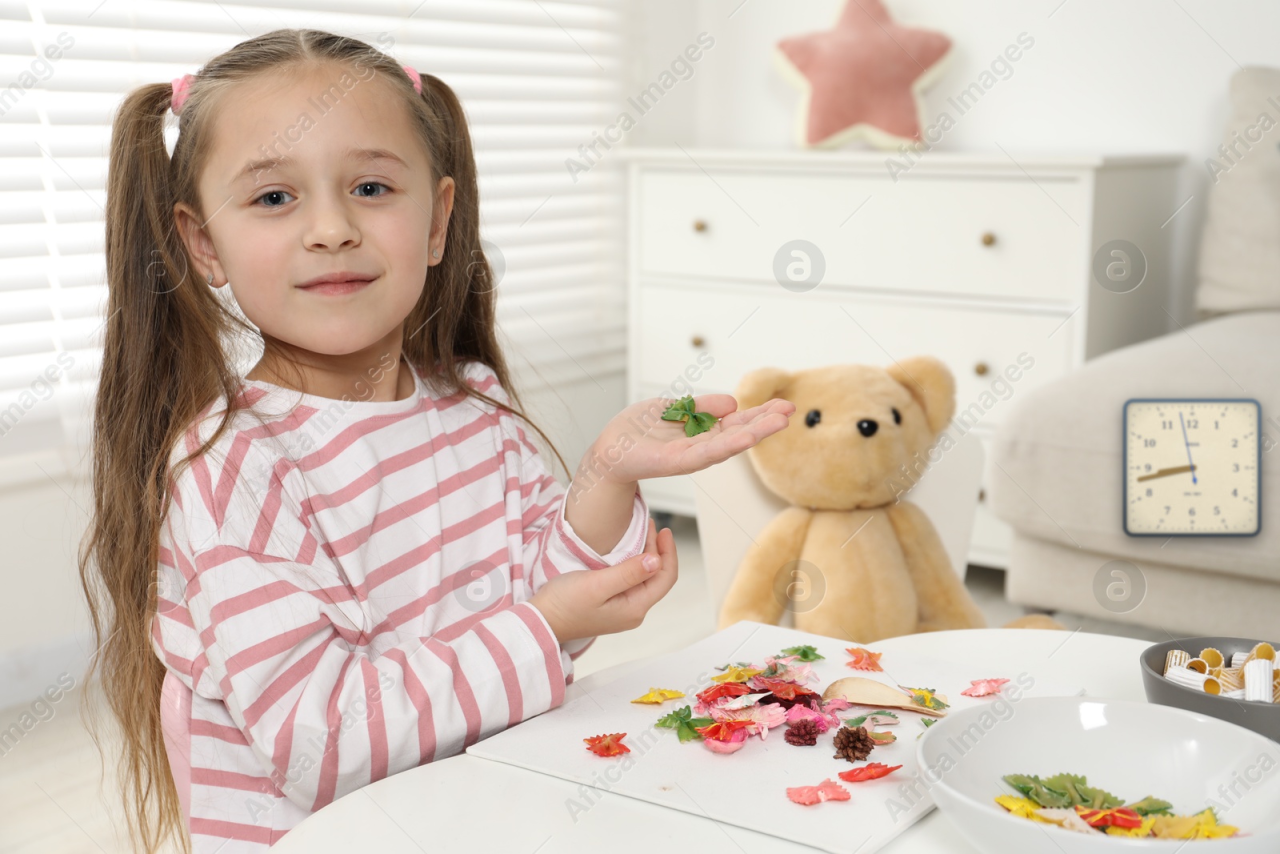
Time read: 8.42.58
